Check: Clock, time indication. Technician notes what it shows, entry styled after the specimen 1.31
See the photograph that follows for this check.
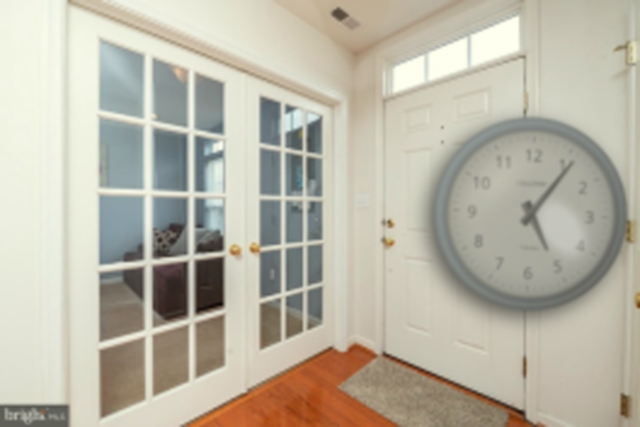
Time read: 5.06
